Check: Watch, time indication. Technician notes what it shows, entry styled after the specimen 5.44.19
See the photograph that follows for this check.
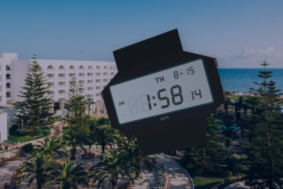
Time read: 1.58.14
